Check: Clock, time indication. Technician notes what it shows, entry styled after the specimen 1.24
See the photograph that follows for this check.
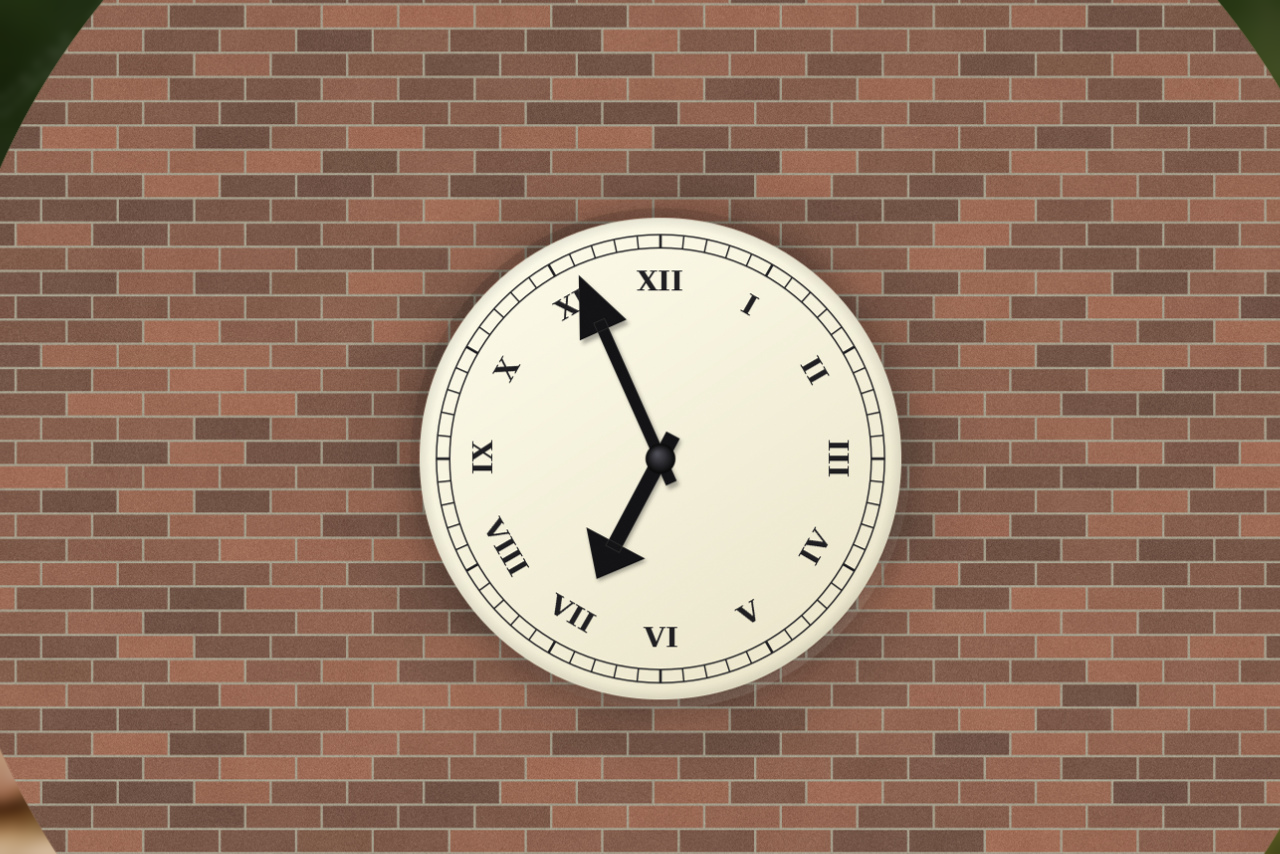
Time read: 6.56
